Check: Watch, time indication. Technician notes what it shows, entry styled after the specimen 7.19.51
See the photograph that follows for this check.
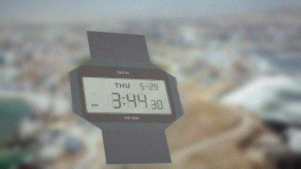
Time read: 3.44.30
